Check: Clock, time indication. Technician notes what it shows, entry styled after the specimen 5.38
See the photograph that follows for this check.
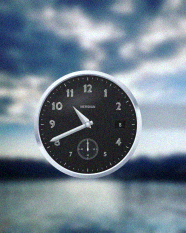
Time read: 10.41
